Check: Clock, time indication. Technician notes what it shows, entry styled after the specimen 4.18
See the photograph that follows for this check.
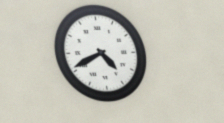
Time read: 4.41
